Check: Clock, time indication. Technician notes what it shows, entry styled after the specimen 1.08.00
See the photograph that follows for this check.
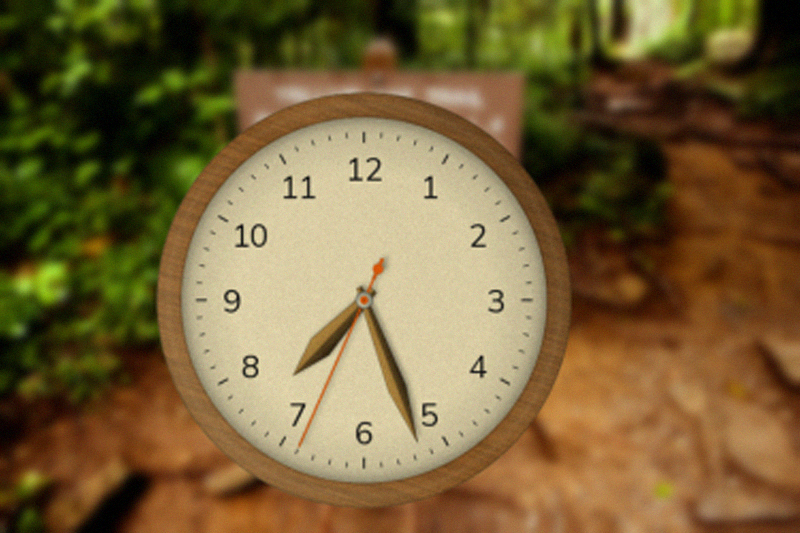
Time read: 7.26.34
